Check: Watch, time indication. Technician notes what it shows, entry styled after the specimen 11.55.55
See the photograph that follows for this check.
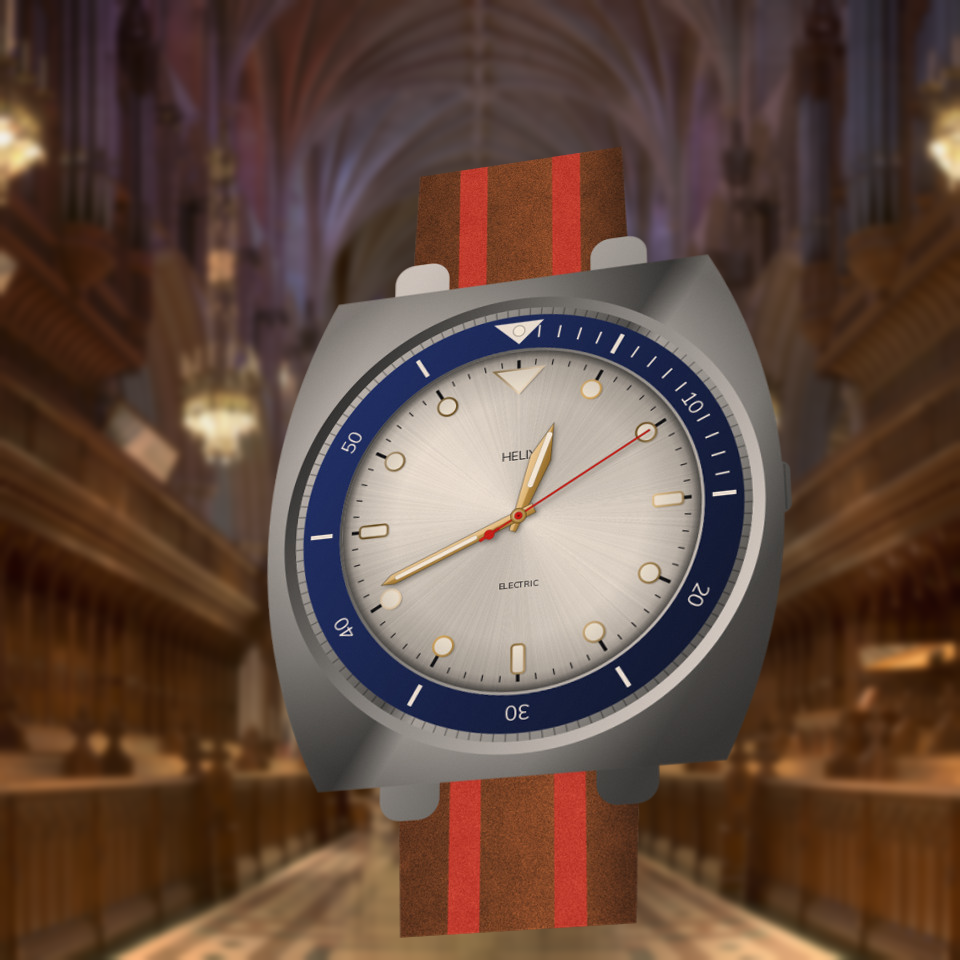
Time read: 12.41.10
